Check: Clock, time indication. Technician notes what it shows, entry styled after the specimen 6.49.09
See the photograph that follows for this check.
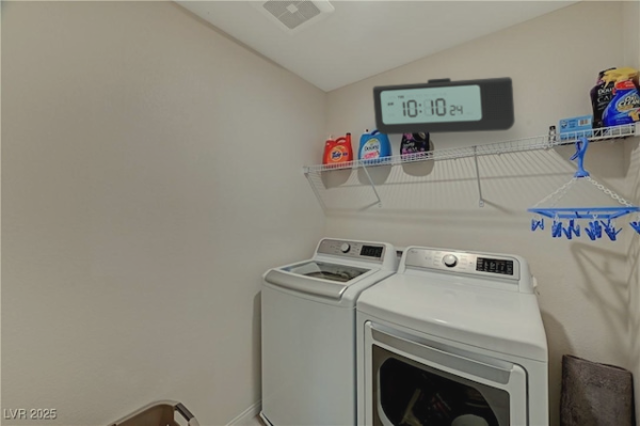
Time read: 10.10.24
